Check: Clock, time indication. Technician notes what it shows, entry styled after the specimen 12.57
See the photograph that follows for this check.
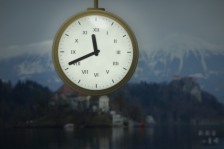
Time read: 11.41
